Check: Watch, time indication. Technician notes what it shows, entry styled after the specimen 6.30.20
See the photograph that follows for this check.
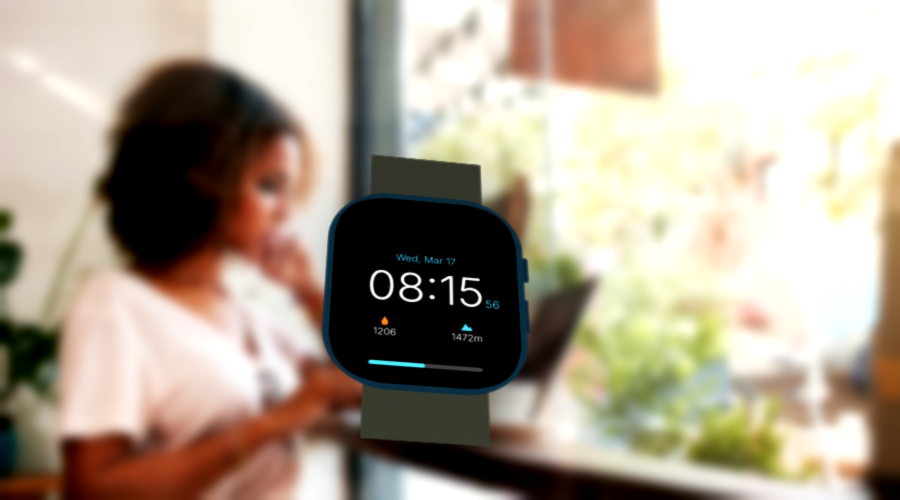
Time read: 8.15.56
